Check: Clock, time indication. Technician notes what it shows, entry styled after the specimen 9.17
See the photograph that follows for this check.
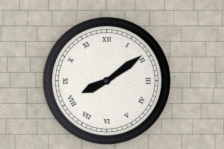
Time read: 8.09
